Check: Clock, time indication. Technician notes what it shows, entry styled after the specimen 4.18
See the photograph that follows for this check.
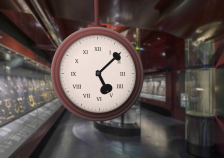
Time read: 5.08
